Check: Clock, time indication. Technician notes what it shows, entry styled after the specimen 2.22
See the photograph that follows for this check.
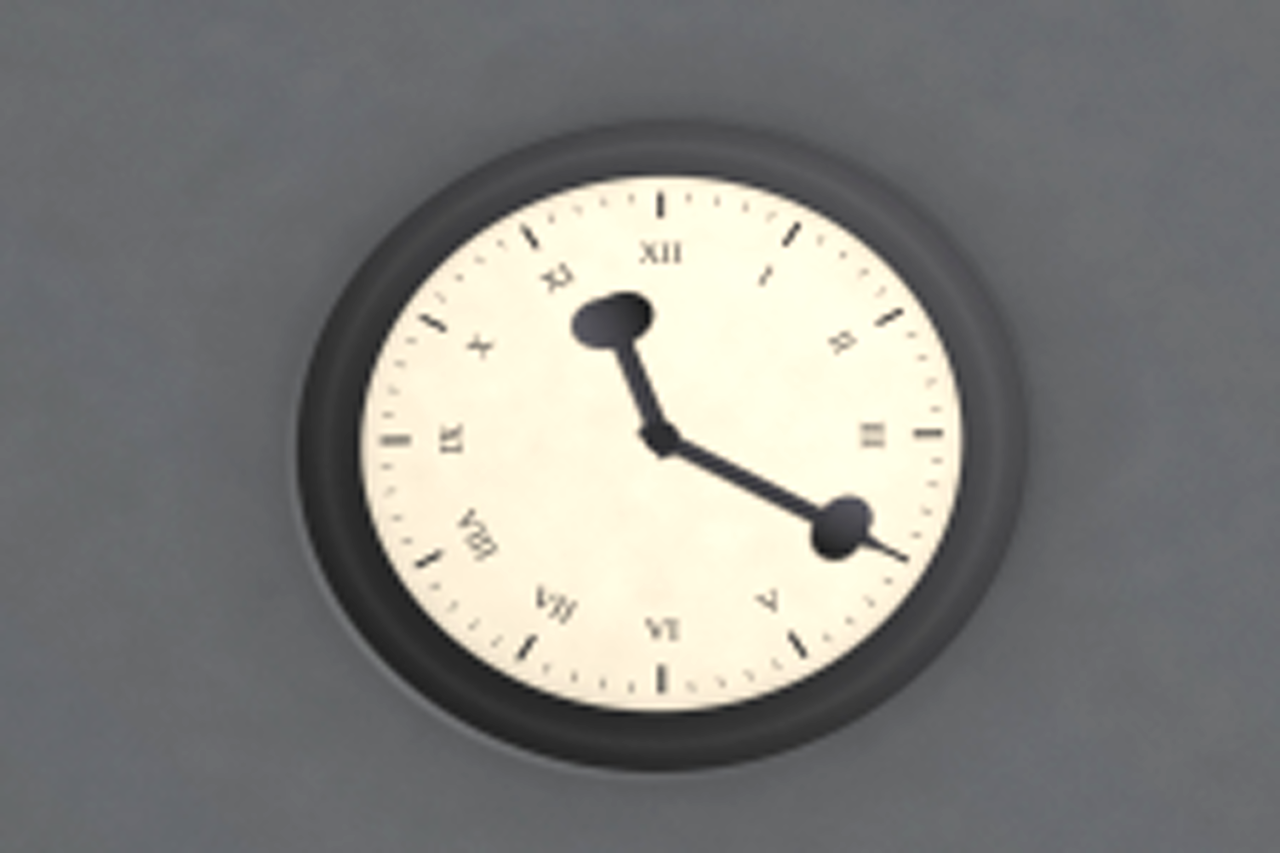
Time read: 11.20
